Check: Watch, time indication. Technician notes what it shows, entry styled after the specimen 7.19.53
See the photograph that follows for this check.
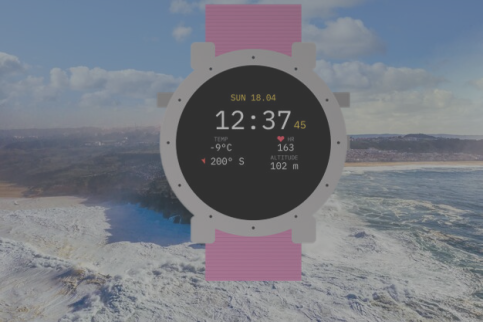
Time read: 12.37.45
